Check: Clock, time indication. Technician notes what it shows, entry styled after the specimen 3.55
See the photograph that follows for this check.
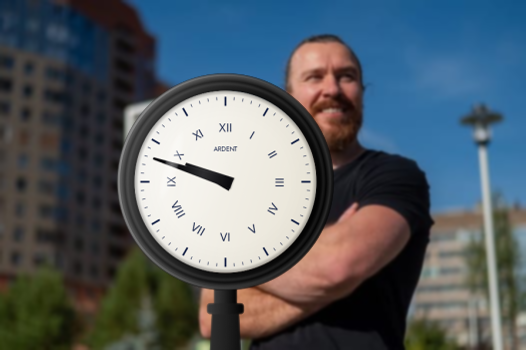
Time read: 9.48
